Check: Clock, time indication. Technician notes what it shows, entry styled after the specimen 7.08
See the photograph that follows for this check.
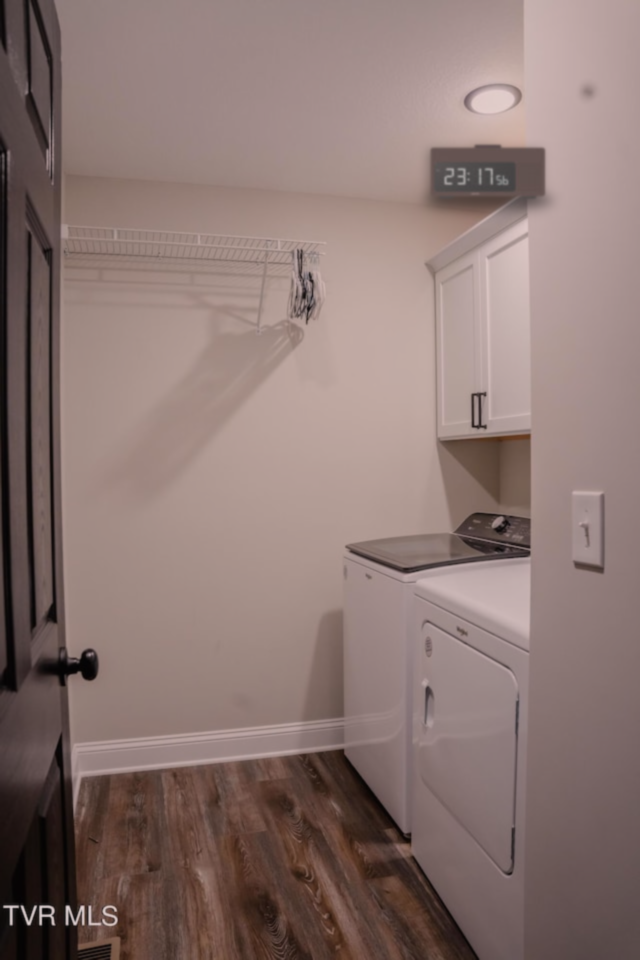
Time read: 23.17
